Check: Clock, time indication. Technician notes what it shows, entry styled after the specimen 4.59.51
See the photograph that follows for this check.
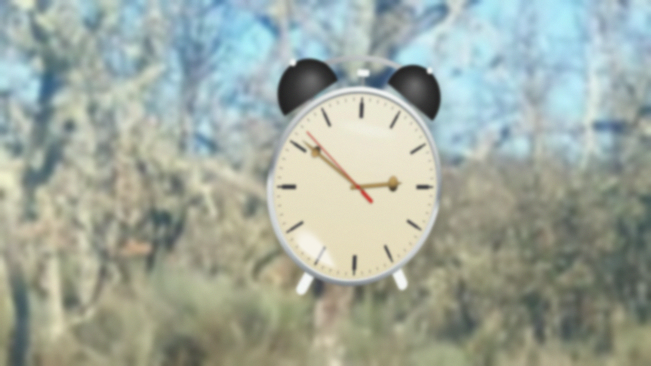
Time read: 2.50.52
